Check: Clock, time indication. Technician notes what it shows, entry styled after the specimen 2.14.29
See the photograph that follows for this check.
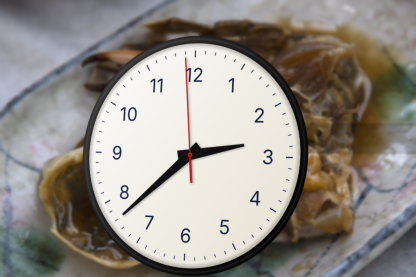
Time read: 2.37.59
